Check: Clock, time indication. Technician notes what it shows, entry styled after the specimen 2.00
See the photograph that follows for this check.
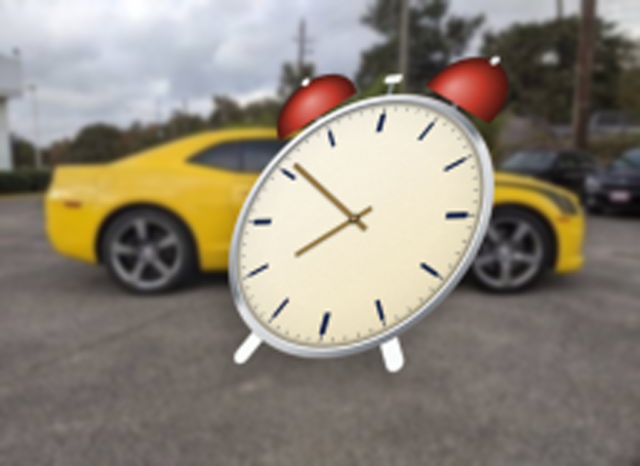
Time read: 7.51
